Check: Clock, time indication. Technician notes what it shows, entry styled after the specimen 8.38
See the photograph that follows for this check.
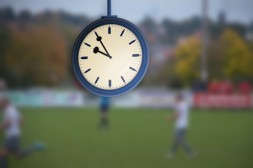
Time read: 9.55
